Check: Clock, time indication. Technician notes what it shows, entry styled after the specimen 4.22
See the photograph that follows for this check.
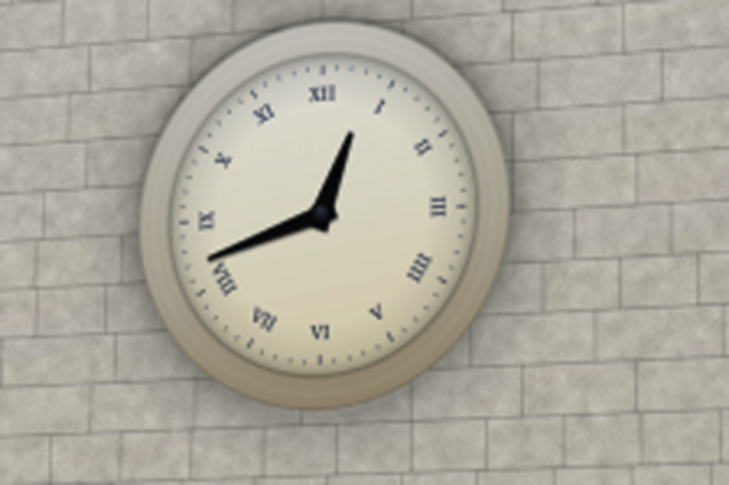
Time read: 12.42
